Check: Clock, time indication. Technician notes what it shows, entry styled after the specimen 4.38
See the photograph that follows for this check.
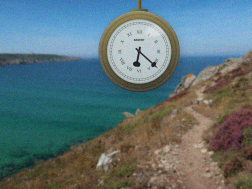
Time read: 6.22
